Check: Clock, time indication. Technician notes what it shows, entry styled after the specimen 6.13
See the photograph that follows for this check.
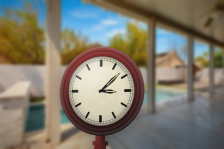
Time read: 3.08
